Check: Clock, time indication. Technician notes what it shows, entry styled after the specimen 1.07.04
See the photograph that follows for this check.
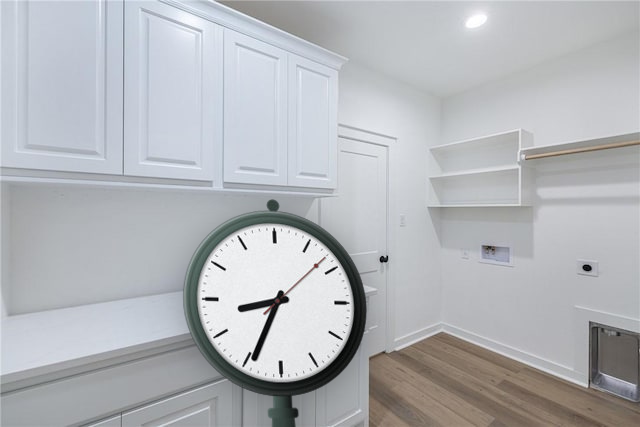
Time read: 8.34.08
